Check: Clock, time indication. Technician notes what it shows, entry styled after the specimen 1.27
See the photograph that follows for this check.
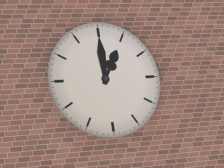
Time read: 1.00
